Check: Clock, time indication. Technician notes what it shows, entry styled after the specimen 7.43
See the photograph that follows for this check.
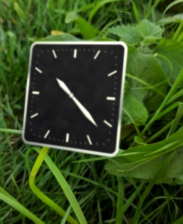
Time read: 10.22
